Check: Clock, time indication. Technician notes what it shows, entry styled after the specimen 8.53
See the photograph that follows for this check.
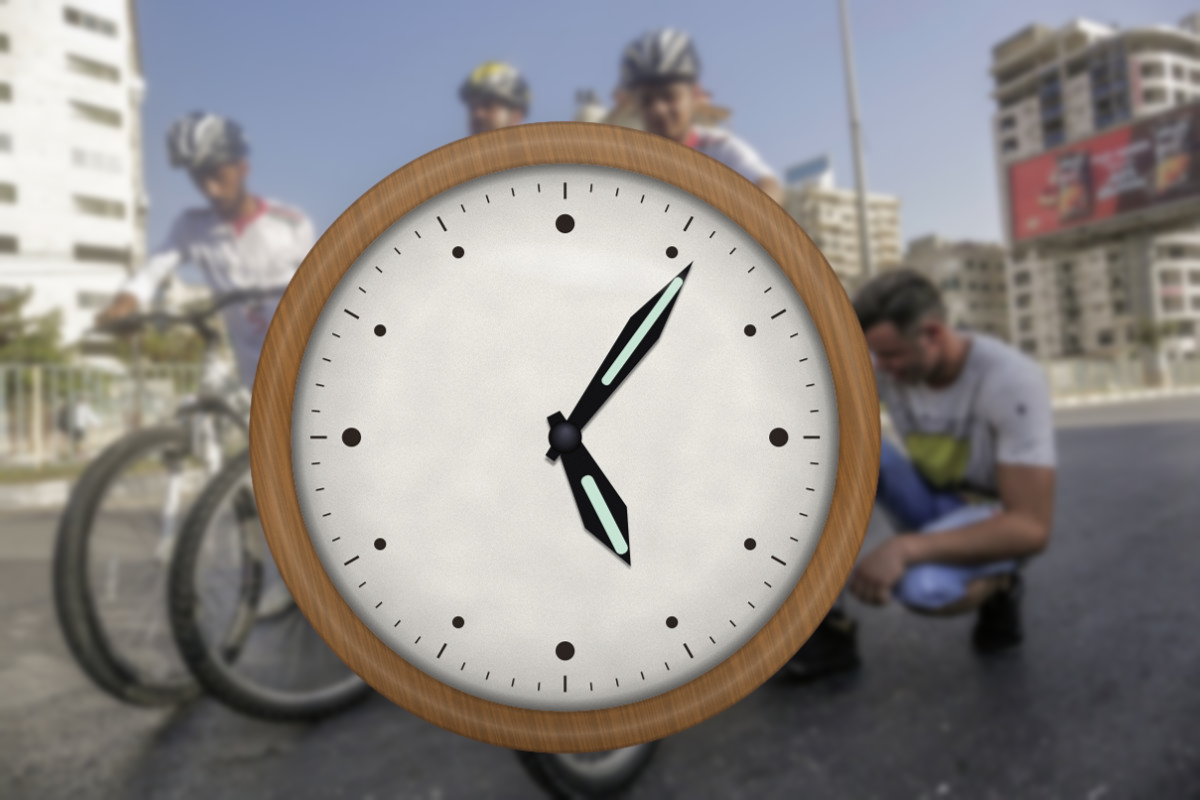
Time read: 5.06
